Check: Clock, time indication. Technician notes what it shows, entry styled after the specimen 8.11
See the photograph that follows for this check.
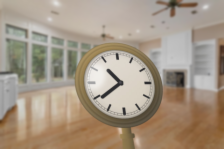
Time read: 10.39
